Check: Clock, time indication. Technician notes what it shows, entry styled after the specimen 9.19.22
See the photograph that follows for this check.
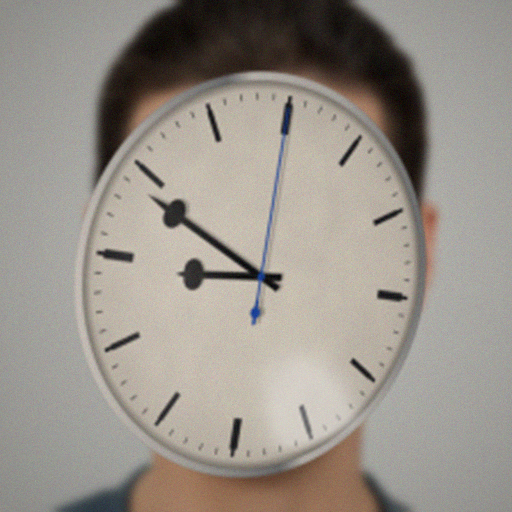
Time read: 8.49.00
